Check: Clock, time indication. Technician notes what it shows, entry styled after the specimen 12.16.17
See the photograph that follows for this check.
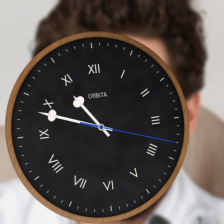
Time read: 10.48.18
